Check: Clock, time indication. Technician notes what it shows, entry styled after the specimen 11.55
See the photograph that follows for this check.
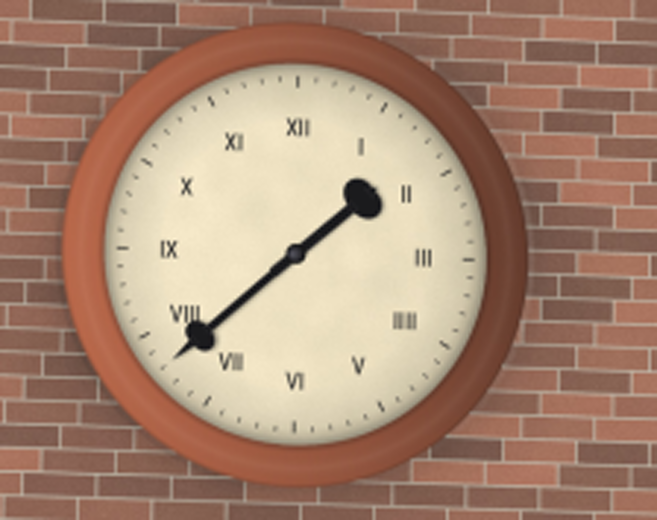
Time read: 1.38
